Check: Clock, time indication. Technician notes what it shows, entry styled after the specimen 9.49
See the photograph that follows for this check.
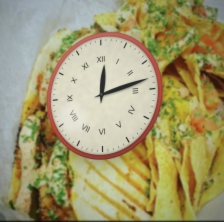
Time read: 12.13
